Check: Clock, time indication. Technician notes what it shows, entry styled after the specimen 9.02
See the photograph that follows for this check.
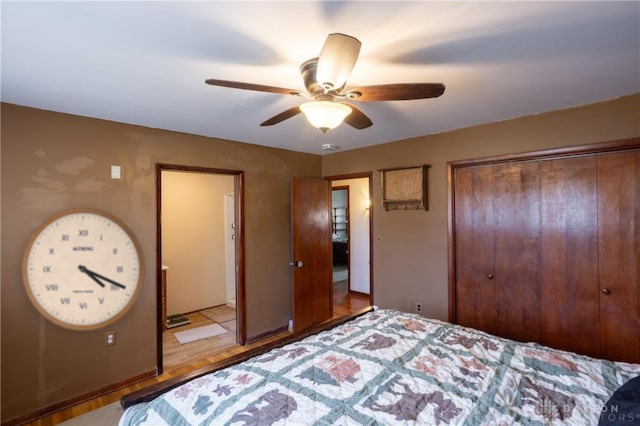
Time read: 4.19
